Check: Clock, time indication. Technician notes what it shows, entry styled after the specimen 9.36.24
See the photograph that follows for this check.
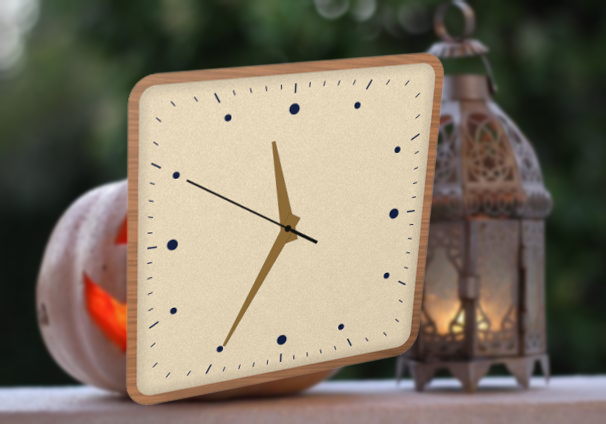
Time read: 11.34.50
